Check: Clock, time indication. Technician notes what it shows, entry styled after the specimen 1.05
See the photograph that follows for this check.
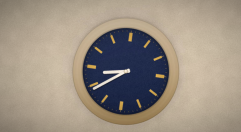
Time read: 8.39
